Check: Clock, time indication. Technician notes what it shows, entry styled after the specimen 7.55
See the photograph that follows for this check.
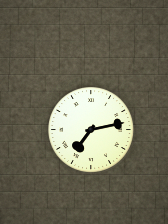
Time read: 7.13
